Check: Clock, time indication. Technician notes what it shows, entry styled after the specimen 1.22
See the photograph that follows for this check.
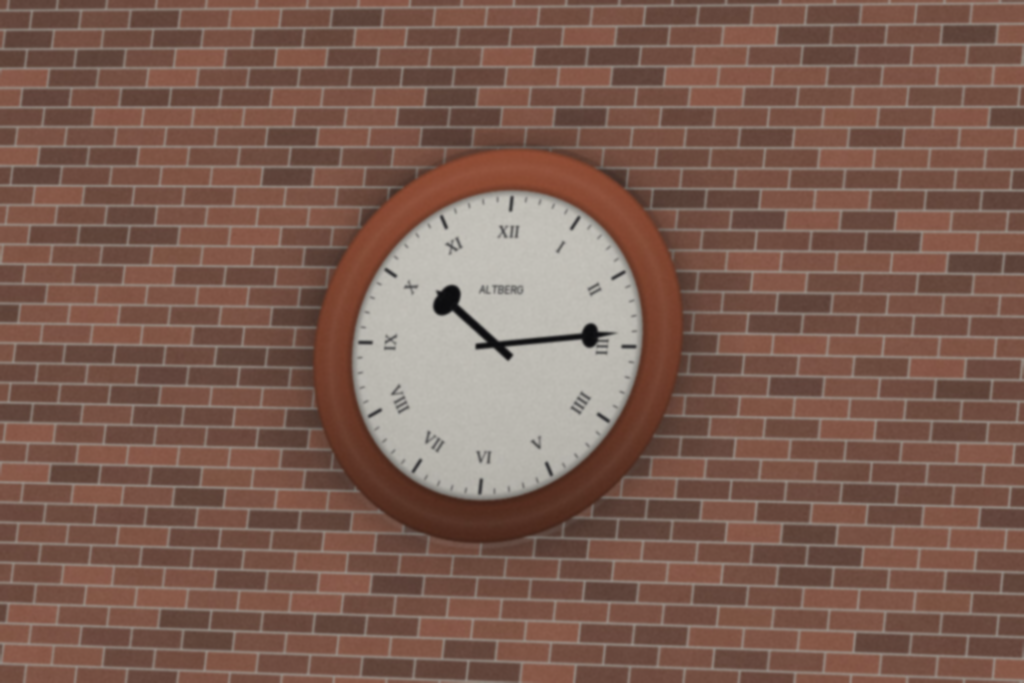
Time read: 10.14
